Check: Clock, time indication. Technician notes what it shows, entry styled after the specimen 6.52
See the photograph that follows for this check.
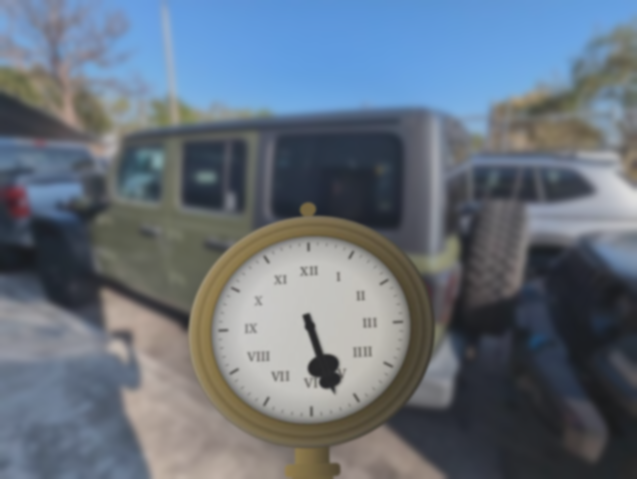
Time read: 5.27
